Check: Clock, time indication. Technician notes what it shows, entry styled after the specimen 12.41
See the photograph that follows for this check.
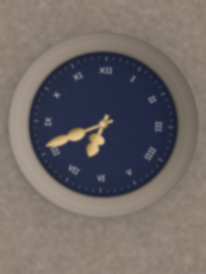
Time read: 6.41
